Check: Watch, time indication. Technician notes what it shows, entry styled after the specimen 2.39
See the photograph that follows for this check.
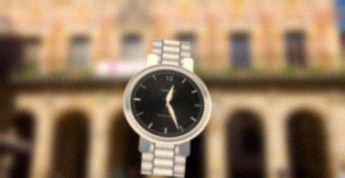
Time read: 12.26
